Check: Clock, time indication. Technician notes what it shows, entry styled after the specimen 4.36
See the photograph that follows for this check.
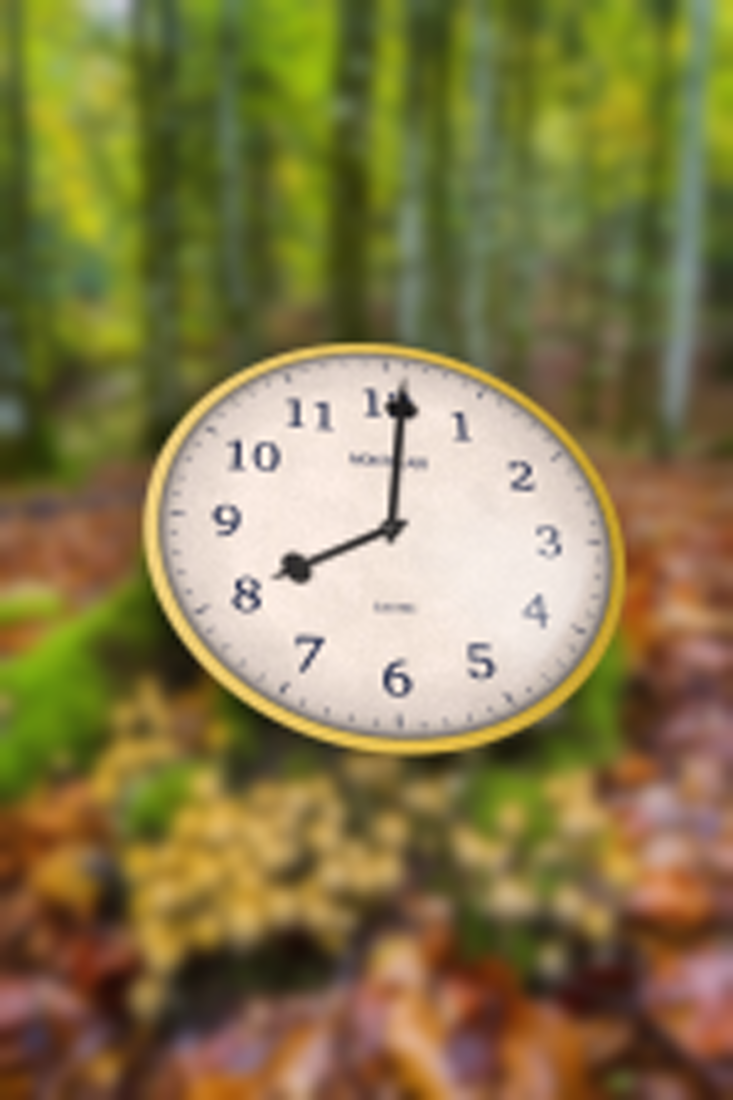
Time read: 8.01
